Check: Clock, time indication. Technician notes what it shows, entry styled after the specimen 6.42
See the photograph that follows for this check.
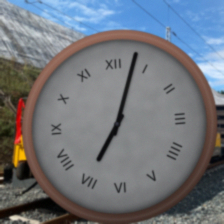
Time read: 7.03
